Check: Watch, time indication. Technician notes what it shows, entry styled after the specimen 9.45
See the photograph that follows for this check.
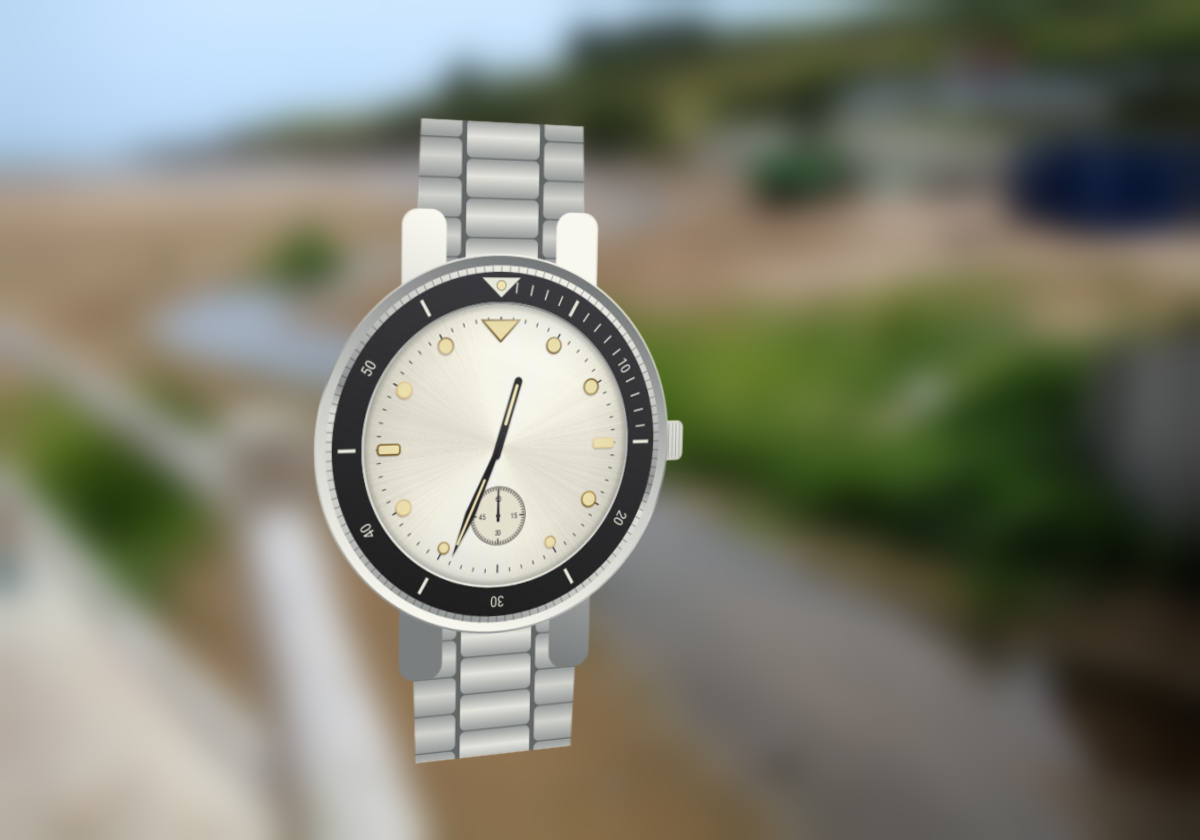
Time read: 12.34
